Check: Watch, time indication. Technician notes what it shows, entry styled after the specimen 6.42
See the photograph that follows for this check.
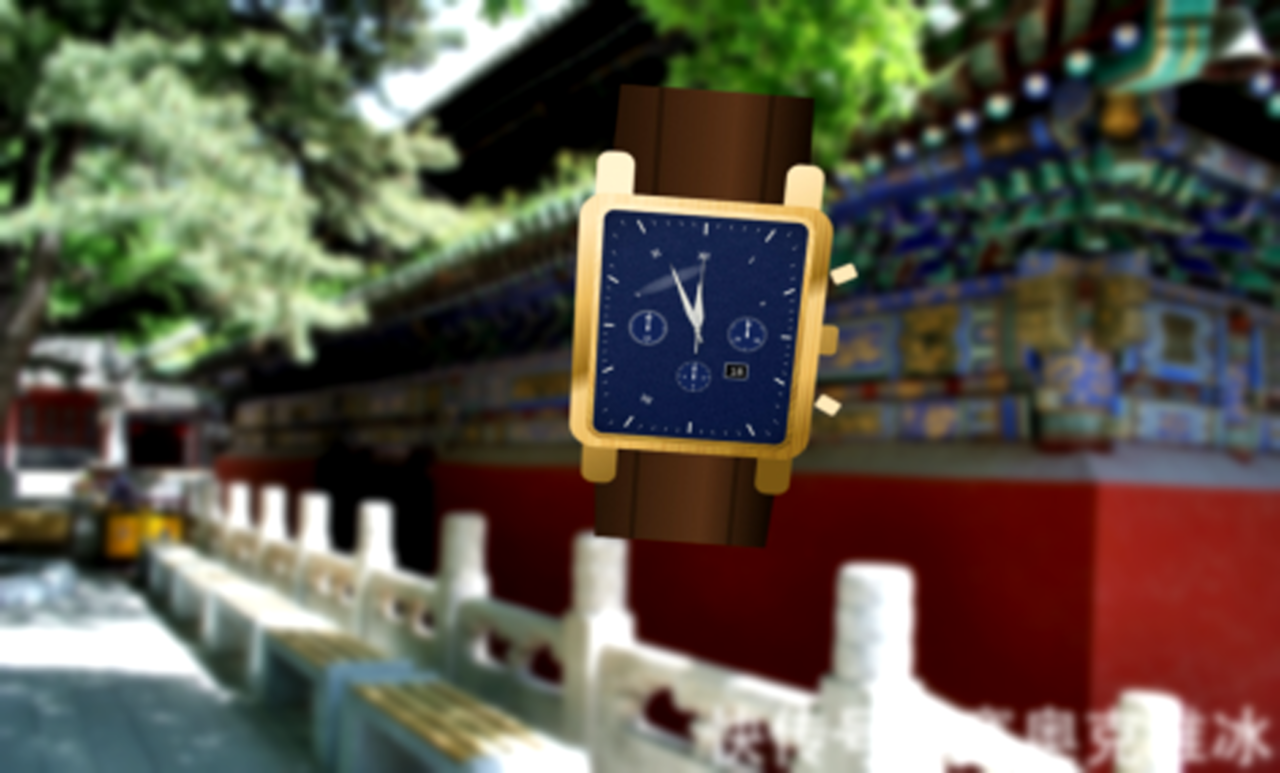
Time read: 11.56
